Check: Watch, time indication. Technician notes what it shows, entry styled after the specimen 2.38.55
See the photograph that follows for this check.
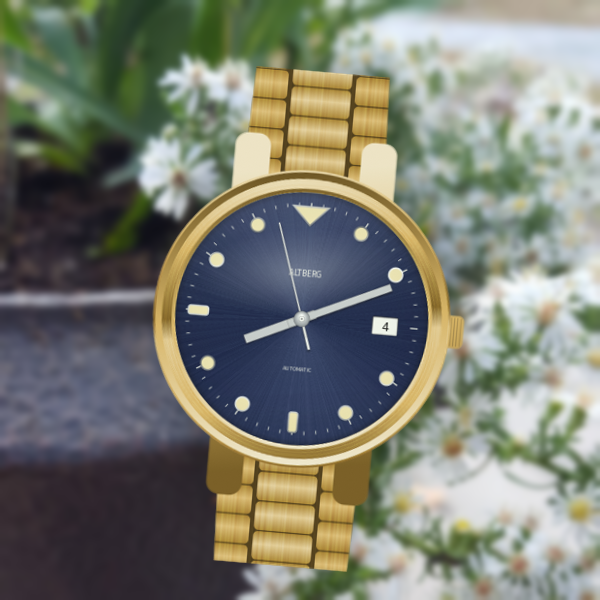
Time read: 8.10.57
